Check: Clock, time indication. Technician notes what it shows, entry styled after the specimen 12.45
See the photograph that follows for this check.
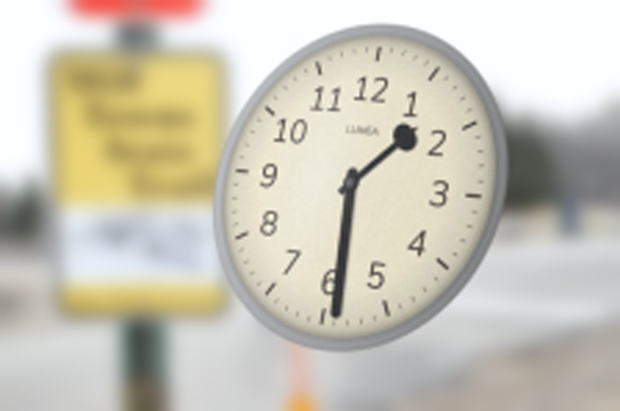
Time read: 1.29
